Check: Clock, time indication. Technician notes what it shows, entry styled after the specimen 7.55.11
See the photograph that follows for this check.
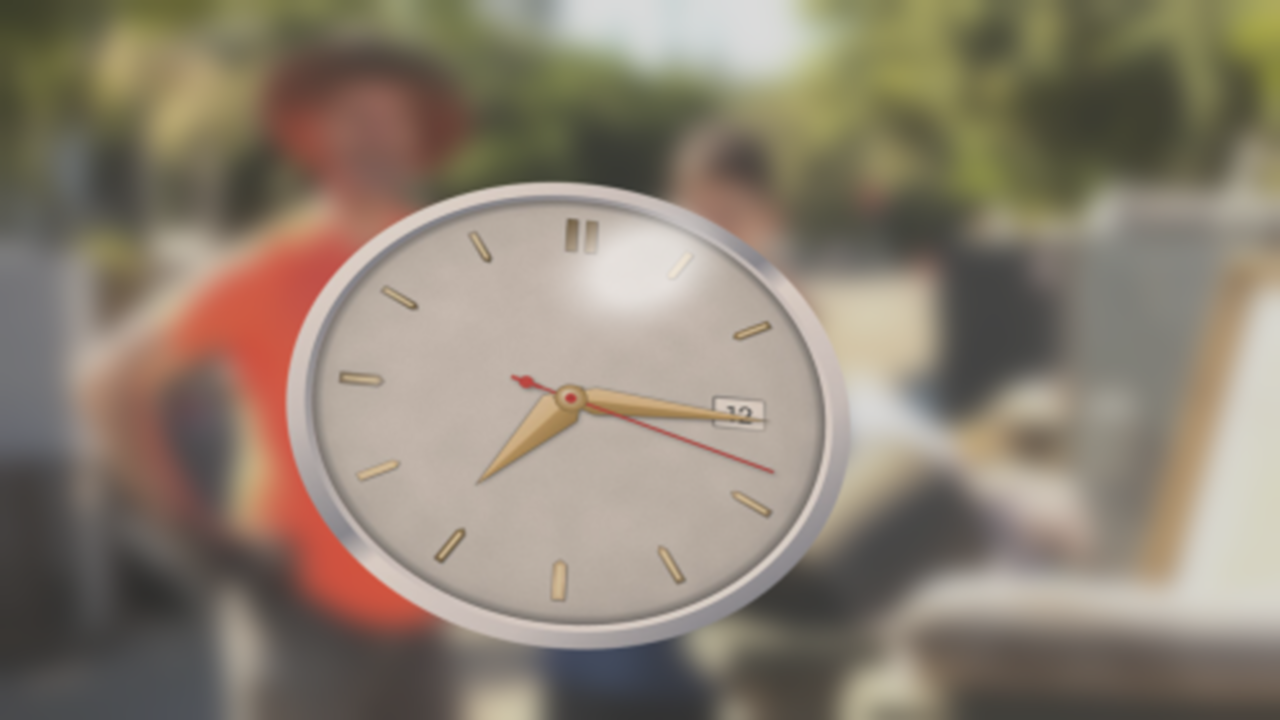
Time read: 7.15.18
